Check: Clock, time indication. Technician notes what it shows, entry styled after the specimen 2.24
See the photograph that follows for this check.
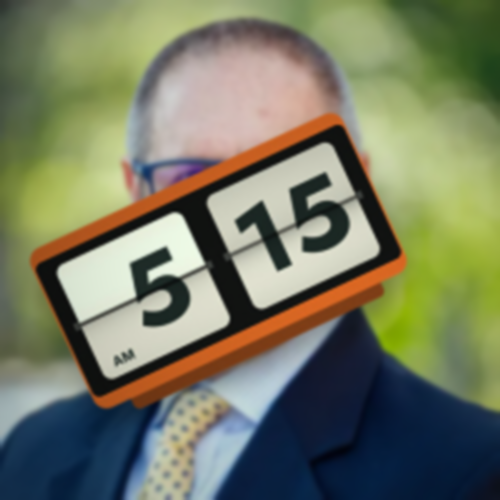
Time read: 5.15
